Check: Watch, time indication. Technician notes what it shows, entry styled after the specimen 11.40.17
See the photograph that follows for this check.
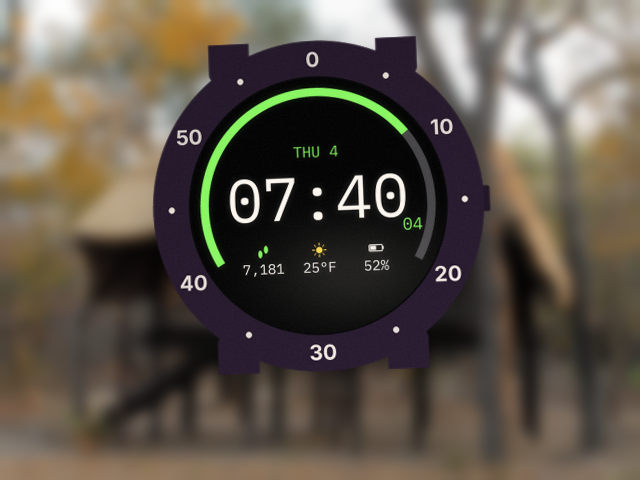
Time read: 7.40.04
